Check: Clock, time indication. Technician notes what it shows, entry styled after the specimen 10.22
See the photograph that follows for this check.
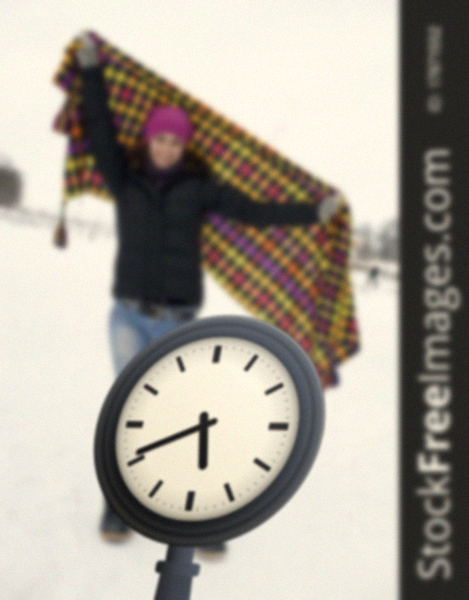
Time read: 5.41
